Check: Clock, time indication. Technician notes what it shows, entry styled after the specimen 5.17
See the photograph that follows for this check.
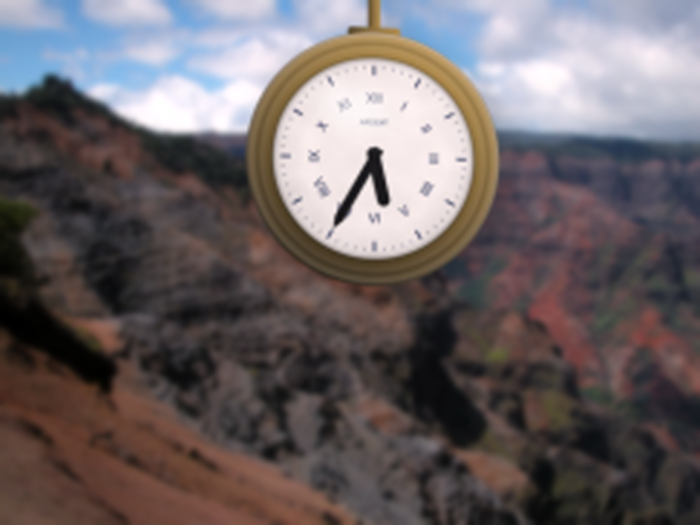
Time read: 5.35
